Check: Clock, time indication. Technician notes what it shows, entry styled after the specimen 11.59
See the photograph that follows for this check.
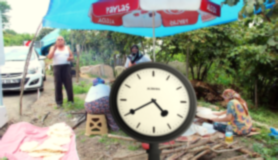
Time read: 4.40
